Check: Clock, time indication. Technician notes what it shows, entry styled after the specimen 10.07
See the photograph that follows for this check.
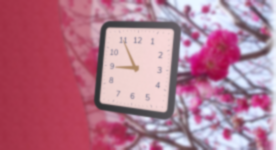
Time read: 8.55
